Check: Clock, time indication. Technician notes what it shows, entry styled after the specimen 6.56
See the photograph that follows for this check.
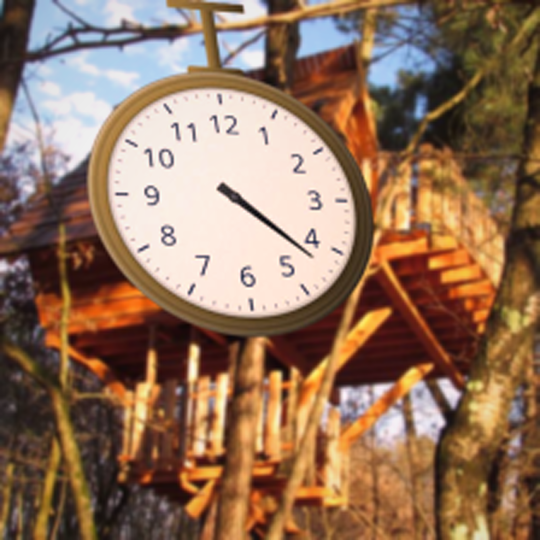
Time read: 4.22
